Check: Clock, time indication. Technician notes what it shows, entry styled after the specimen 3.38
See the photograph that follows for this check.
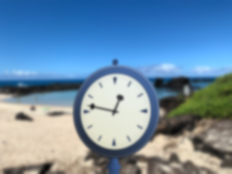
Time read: 12.47
